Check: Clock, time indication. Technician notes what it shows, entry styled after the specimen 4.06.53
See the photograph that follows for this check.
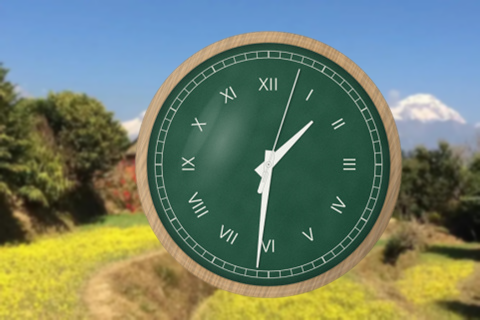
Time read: 1.31.03
